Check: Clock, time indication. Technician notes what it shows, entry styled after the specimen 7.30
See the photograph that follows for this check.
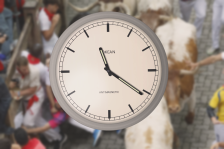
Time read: 11.21
